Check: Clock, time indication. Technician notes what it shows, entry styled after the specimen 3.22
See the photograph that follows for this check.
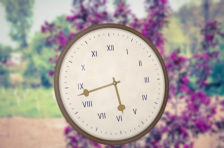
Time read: 5.43
